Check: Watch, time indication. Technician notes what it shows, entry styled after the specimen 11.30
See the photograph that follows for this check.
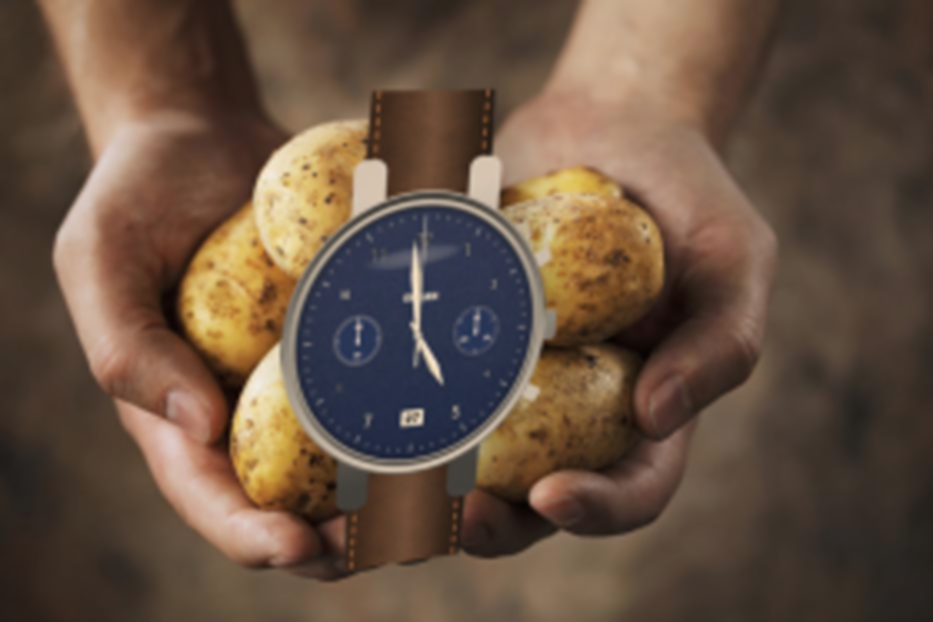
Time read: 4.59
